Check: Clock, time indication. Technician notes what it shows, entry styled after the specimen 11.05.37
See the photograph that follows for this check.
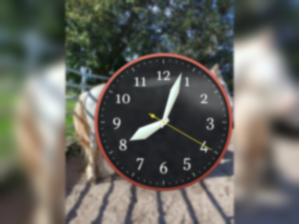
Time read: 8.03.20
